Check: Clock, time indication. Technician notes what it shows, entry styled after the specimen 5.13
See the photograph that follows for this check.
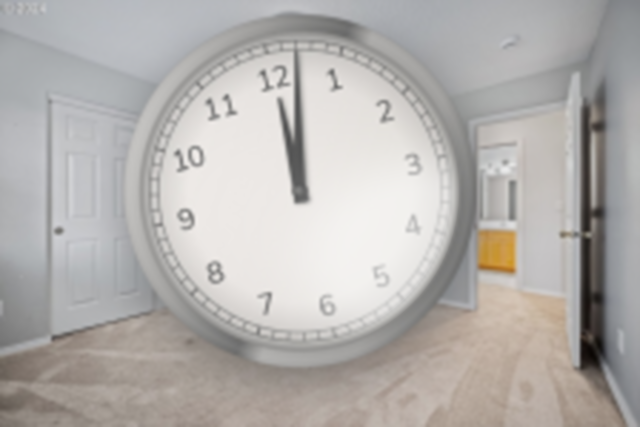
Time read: 12.02
